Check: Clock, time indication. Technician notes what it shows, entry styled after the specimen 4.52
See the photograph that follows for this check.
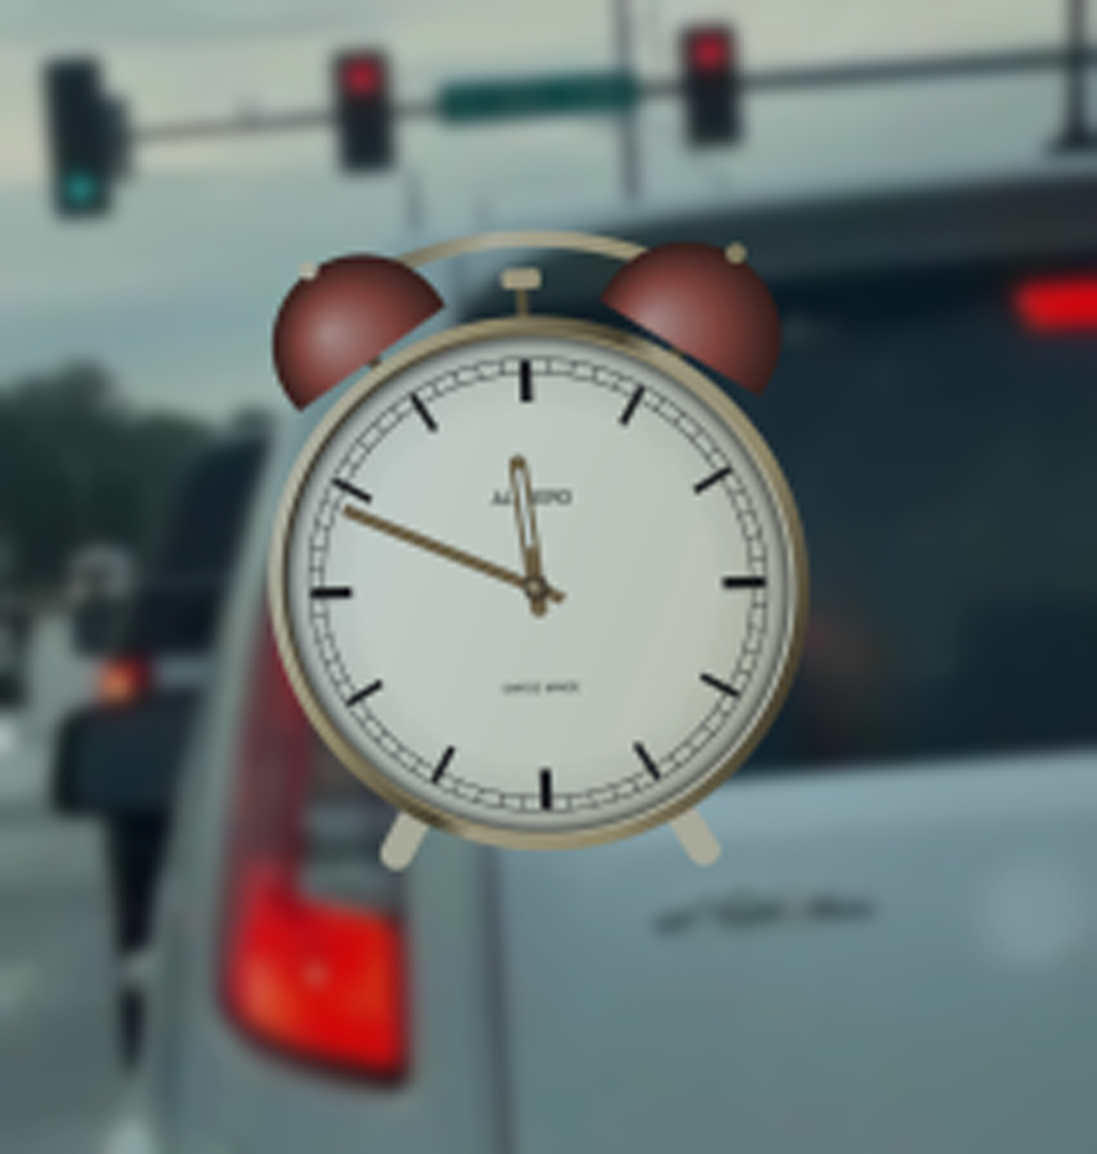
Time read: 11.49
